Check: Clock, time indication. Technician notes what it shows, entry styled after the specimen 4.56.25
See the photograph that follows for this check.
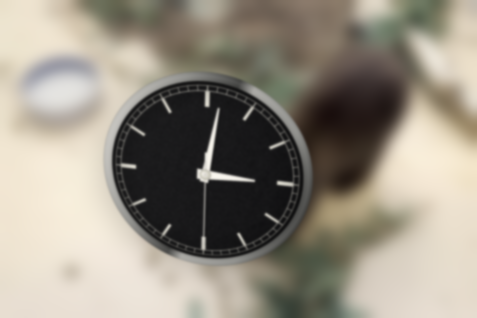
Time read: 3.01.30
